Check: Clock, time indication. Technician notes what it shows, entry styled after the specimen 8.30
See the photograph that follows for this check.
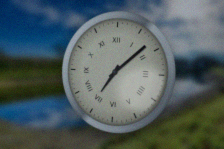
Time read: 7.08
